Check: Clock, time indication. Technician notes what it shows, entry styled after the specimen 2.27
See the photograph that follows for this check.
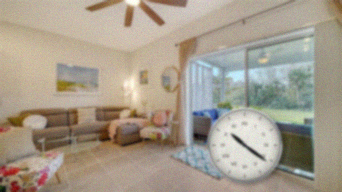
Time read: 10.21
